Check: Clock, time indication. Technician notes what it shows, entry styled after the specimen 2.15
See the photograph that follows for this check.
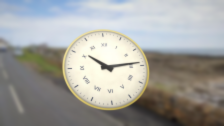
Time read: 10.14
